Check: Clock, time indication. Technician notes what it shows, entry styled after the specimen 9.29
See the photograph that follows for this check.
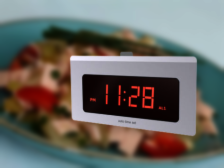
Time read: 11.28
